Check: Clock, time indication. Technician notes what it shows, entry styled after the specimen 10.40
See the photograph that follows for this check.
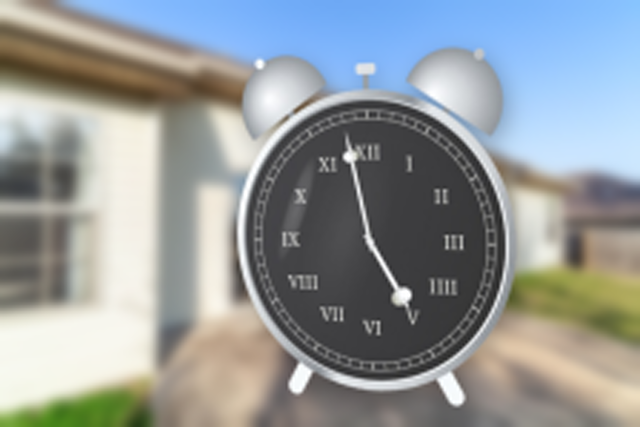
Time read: 4.58
